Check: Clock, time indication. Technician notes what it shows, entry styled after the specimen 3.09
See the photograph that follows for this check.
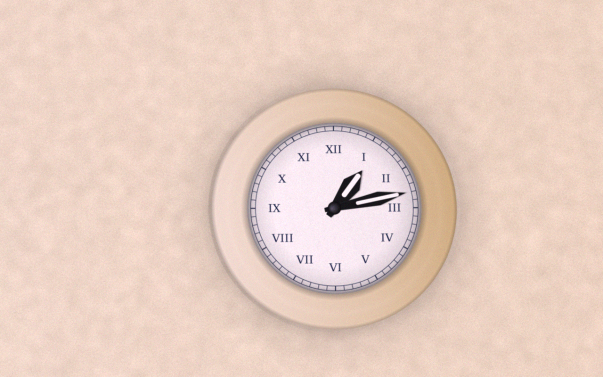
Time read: 1.13
